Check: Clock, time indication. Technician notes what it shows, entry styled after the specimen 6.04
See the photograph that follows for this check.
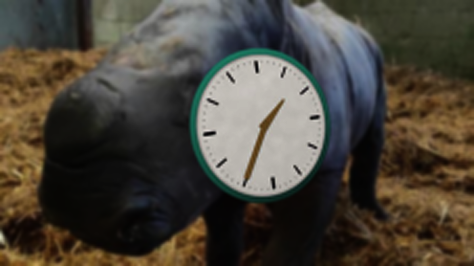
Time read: 1.35
